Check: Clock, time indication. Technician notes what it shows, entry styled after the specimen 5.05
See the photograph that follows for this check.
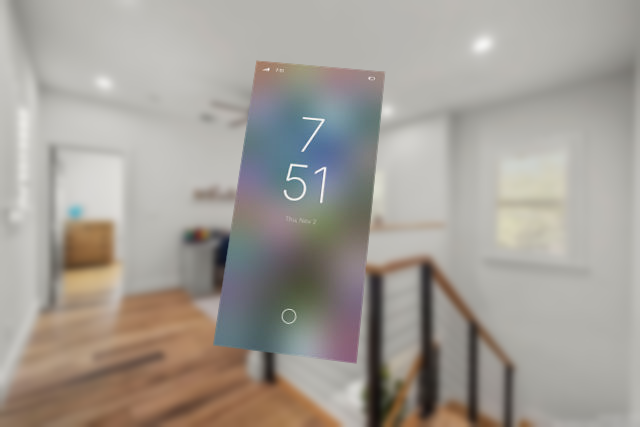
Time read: 7.51
